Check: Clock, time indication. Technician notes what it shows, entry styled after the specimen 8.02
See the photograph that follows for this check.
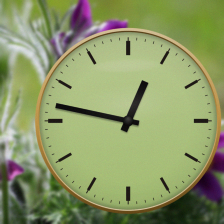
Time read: 12.47
